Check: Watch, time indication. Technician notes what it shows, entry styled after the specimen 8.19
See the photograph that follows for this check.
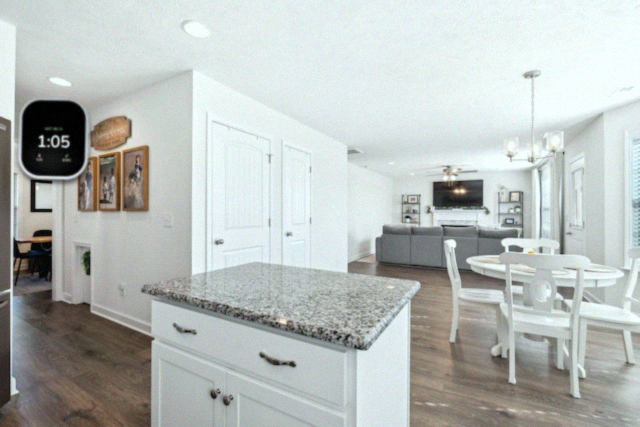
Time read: 1.05
